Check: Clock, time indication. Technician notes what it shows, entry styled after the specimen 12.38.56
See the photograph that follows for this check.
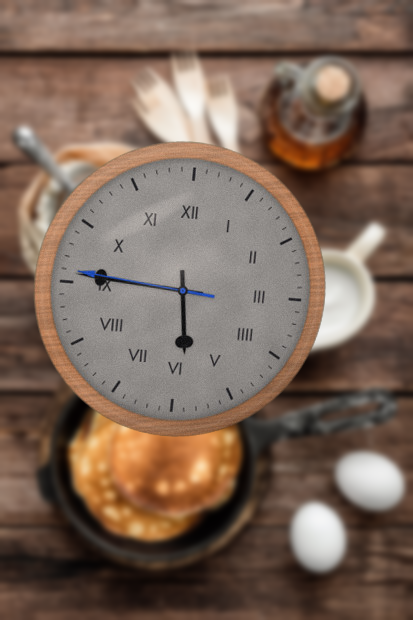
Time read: 5.45.46
